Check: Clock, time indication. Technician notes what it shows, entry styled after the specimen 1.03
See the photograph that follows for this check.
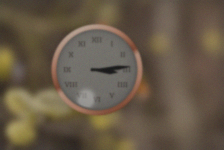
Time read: 3.14
